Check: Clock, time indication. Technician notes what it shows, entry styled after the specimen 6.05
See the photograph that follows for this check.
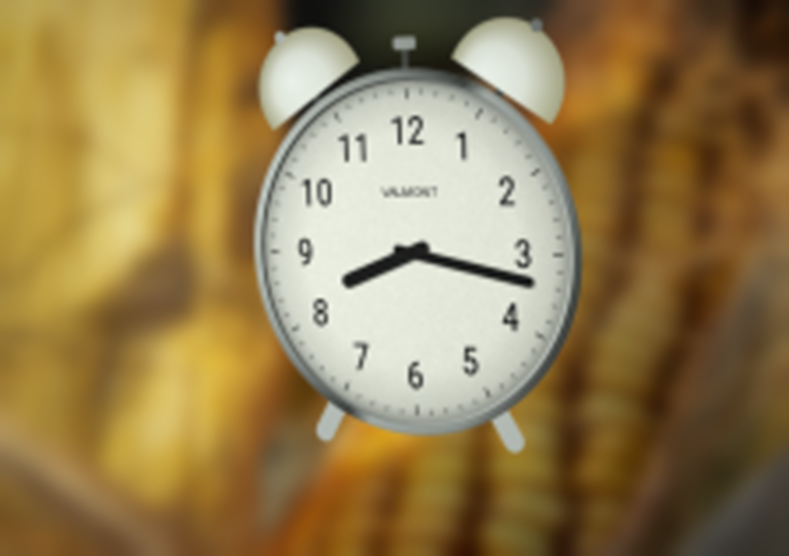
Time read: 8.17
